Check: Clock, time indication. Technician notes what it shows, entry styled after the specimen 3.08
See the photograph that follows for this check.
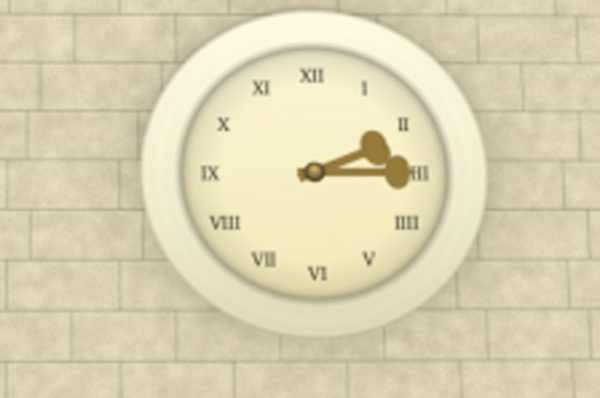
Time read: 2.15
